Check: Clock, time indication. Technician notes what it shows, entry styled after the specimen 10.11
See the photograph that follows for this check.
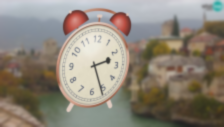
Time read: 2.26
